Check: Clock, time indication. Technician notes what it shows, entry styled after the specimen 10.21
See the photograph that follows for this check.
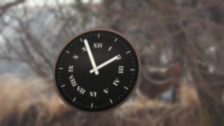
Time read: 1.56
